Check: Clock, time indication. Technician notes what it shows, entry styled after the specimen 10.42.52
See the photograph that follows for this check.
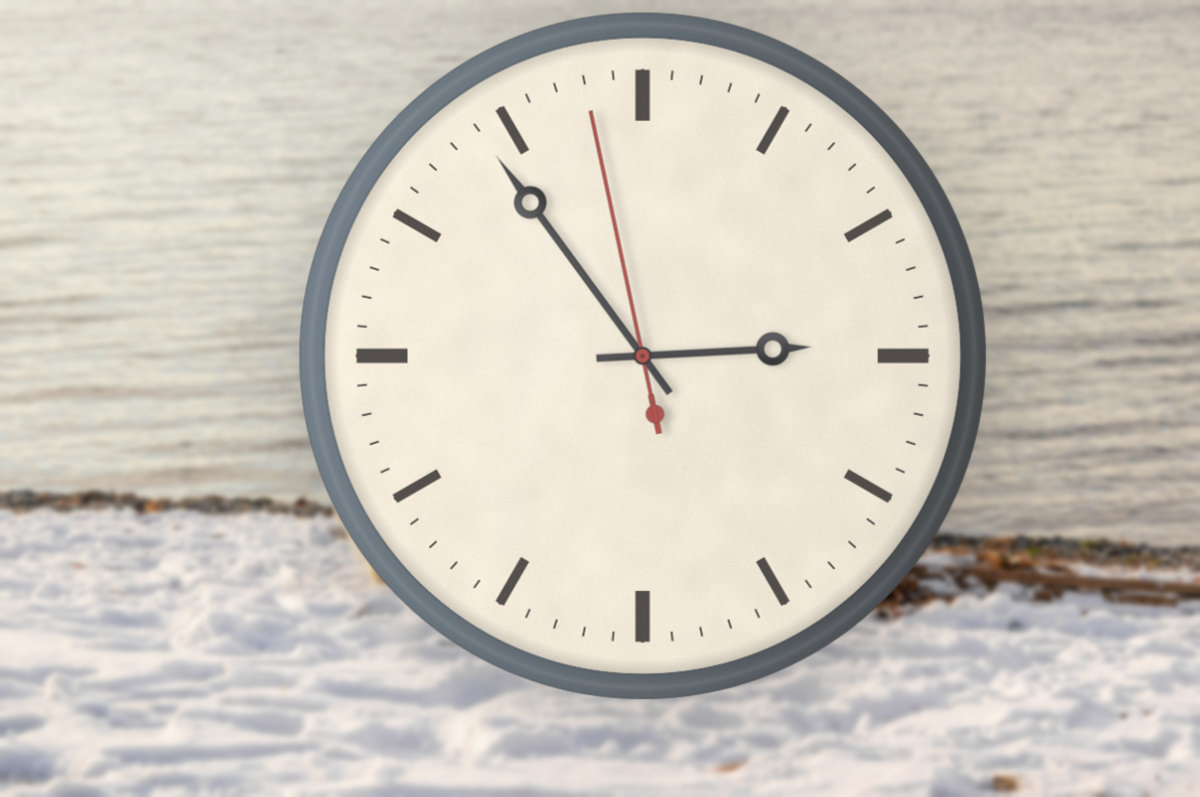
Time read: 2.53.58
